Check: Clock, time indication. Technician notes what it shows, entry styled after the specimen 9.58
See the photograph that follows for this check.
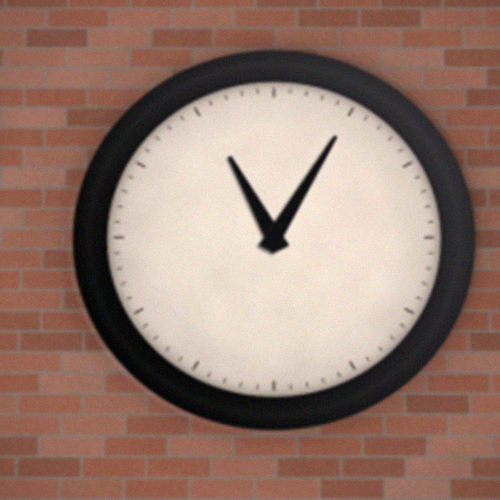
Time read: 11.05
